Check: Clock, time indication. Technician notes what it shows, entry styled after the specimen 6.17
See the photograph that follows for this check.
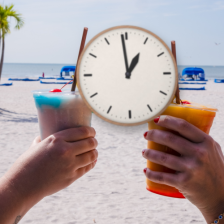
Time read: 12.59
